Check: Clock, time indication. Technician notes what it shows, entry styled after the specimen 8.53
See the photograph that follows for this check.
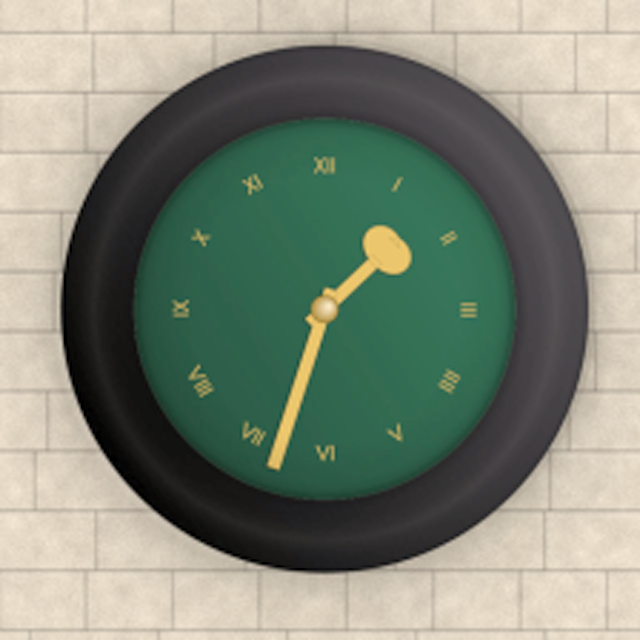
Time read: 1.33
